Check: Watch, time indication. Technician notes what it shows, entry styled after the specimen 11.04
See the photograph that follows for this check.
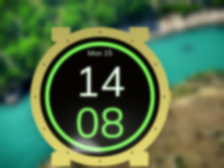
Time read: 14.08
